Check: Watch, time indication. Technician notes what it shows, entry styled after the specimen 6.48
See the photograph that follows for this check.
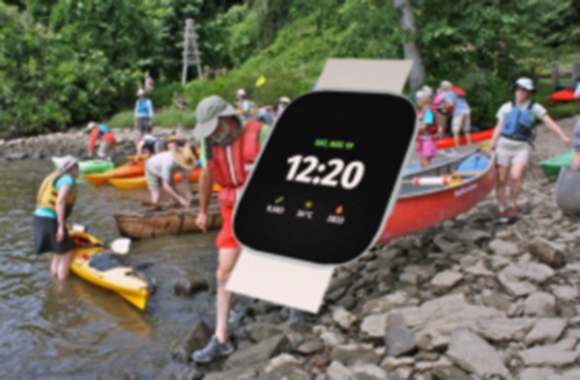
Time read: 12.20
